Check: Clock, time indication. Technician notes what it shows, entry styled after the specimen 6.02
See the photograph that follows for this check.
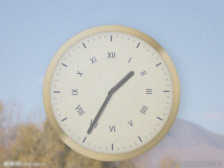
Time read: 1.35
